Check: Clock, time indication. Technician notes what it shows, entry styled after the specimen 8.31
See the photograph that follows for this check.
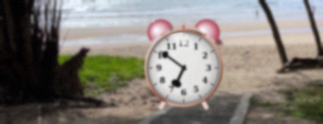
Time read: 6.51
